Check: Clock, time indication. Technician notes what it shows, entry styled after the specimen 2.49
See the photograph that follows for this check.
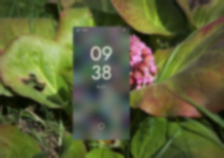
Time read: 9.38
